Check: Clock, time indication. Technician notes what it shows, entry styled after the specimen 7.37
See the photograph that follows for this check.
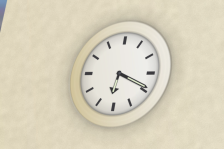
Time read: 6.19
